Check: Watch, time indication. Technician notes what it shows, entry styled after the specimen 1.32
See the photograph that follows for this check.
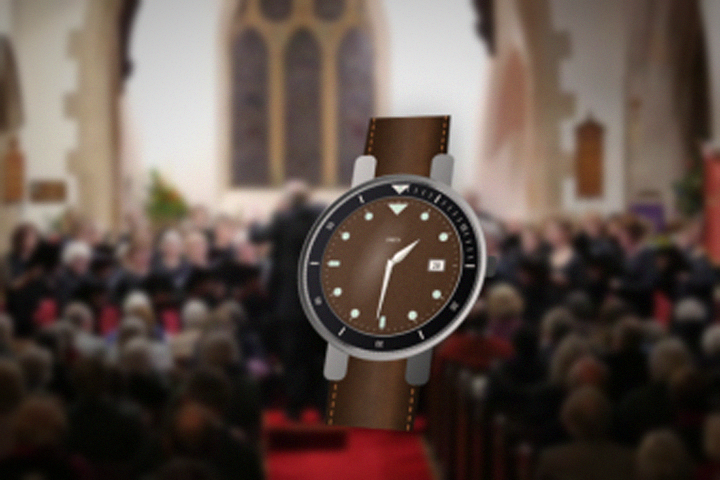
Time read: 1.31
